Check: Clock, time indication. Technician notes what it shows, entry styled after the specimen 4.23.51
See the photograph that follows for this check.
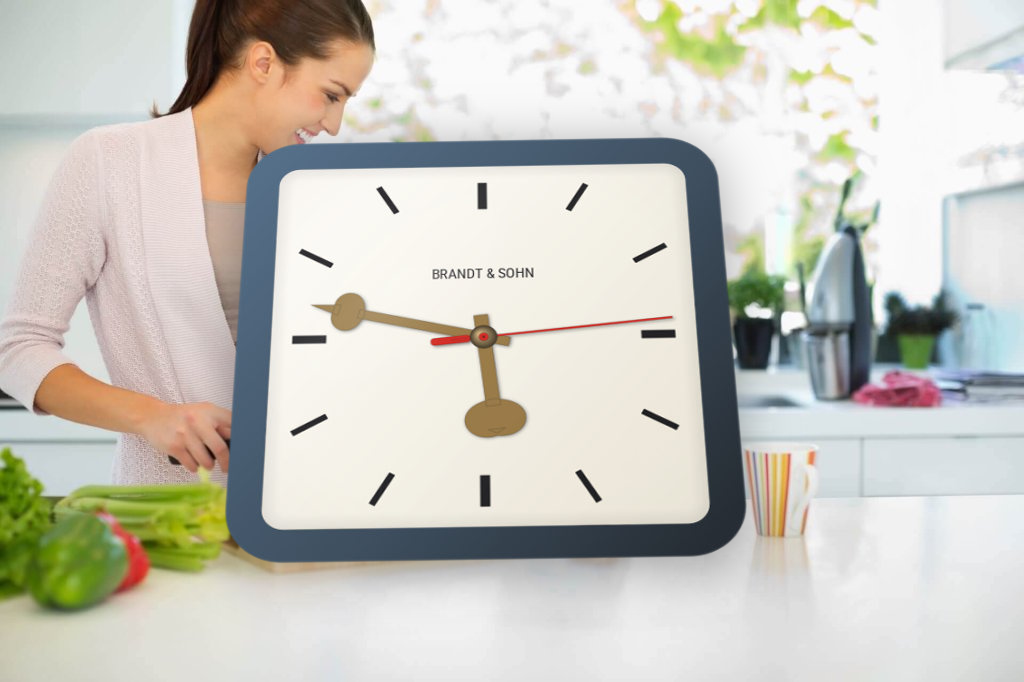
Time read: 5.47.14
